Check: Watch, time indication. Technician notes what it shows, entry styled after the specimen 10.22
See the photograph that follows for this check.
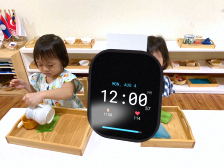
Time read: 12.00
